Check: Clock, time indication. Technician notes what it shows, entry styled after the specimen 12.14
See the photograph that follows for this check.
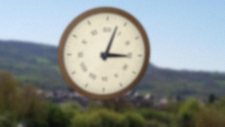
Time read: 3.03
